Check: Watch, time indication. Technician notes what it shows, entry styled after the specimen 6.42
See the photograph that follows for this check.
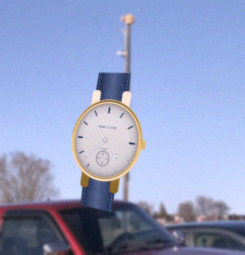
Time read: 10.38
